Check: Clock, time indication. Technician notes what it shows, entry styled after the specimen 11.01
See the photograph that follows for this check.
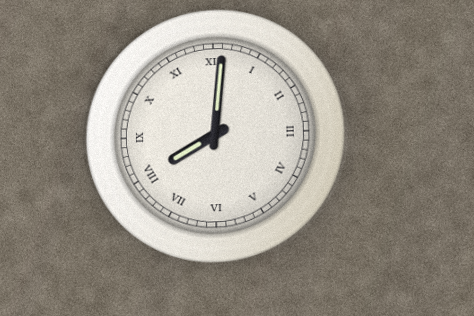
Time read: 8.01
